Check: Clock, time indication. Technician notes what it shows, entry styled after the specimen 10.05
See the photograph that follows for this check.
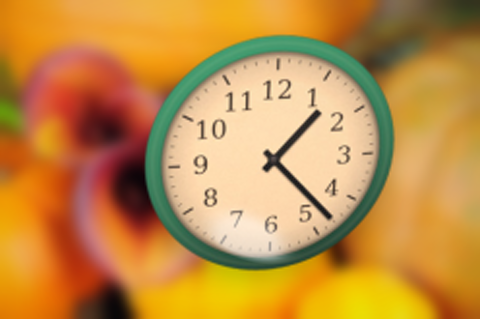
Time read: 1.23
